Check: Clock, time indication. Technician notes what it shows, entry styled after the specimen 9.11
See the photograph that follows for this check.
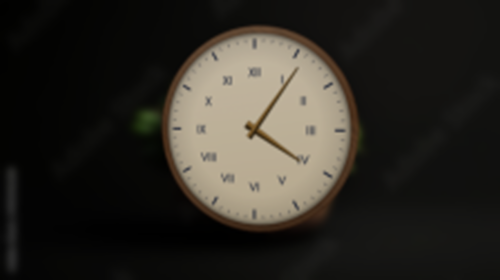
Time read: 4.06
